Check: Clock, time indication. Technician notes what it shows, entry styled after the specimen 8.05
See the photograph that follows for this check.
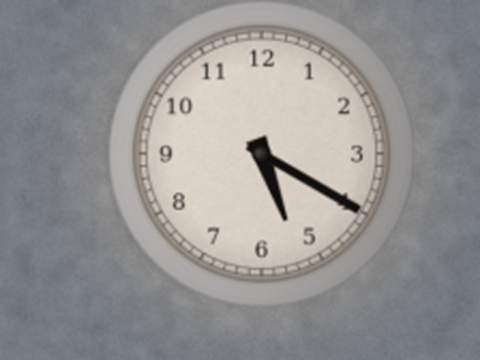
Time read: 5.20
